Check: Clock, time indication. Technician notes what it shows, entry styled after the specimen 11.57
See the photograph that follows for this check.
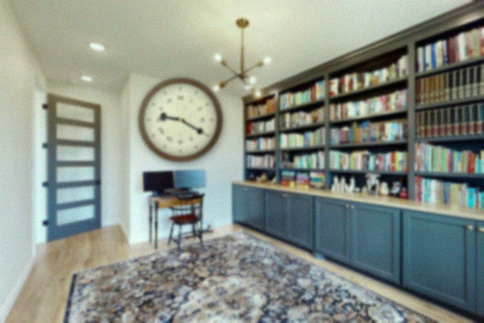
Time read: 9.20
